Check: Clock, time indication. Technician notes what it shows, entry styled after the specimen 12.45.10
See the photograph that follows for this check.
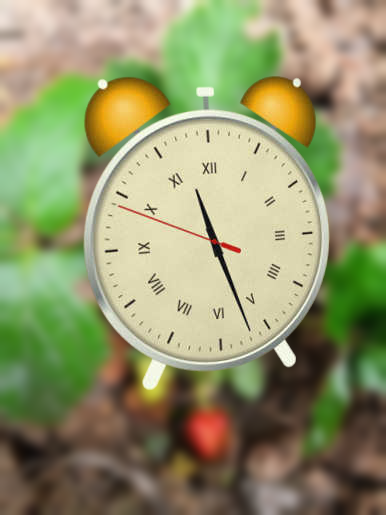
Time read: 11.26.49
